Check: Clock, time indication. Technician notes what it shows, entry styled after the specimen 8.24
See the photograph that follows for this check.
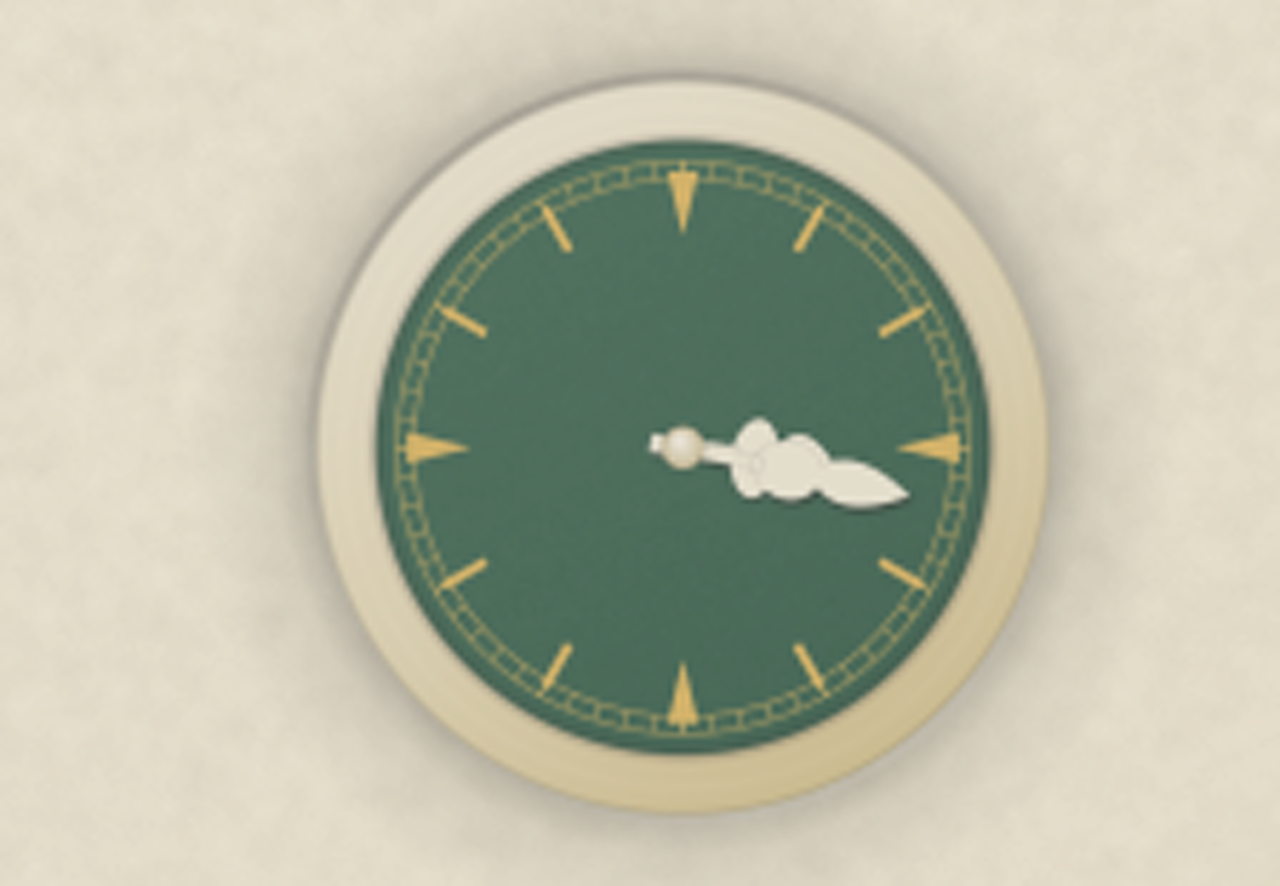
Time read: 3.17
